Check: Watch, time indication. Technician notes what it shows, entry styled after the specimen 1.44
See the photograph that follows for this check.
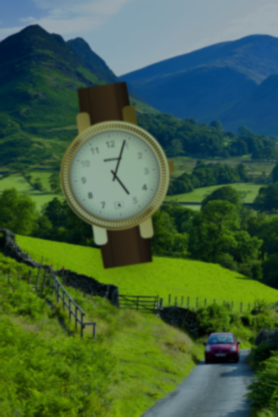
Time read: 5.04
